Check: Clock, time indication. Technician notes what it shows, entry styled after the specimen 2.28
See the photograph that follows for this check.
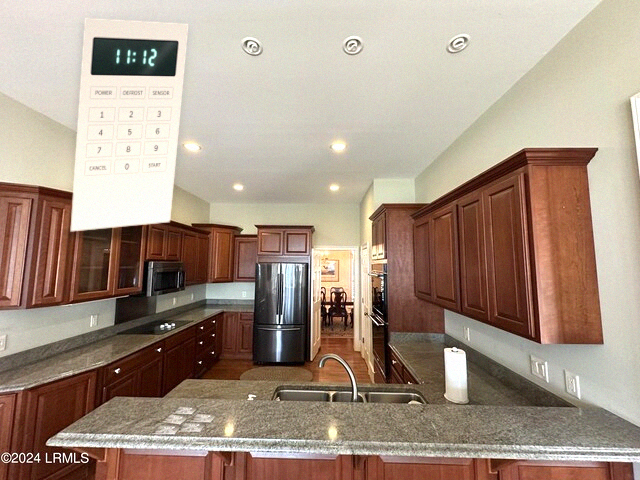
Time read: 11.12
